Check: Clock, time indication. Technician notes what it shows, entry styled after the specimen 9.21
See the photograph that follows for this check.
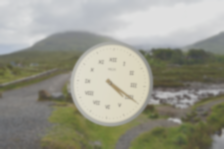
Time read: 4.20
